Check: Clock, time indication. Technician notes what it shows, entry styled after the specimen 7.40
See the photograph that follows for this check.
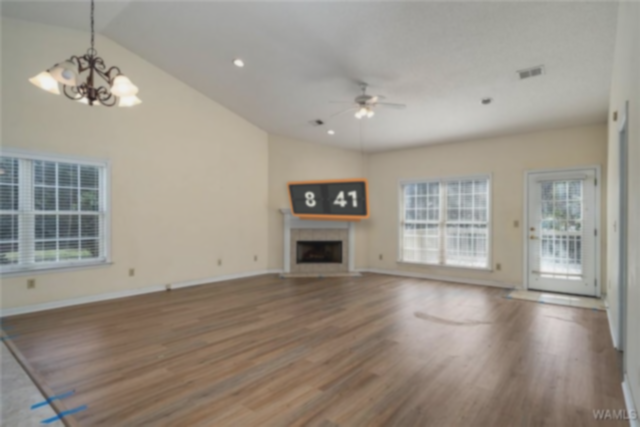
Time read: 8.41
